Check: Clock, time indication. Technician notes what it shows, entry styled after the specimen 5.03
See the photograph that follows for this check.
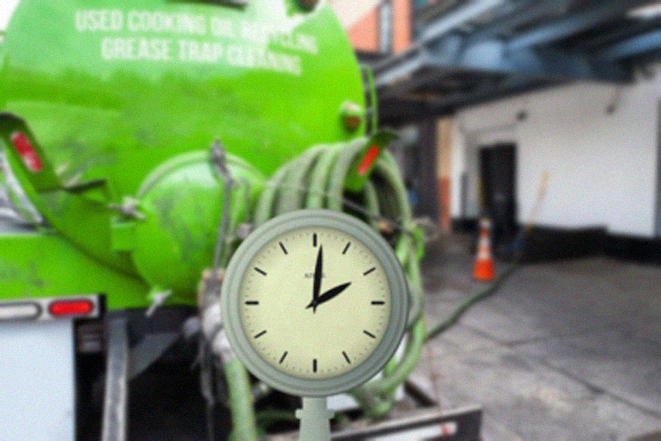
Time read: 2.01
